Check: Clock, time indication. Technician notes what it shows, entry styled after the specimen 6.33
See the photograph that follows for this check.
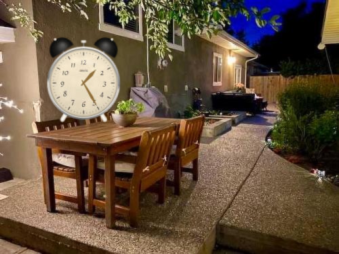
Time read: 1.25
